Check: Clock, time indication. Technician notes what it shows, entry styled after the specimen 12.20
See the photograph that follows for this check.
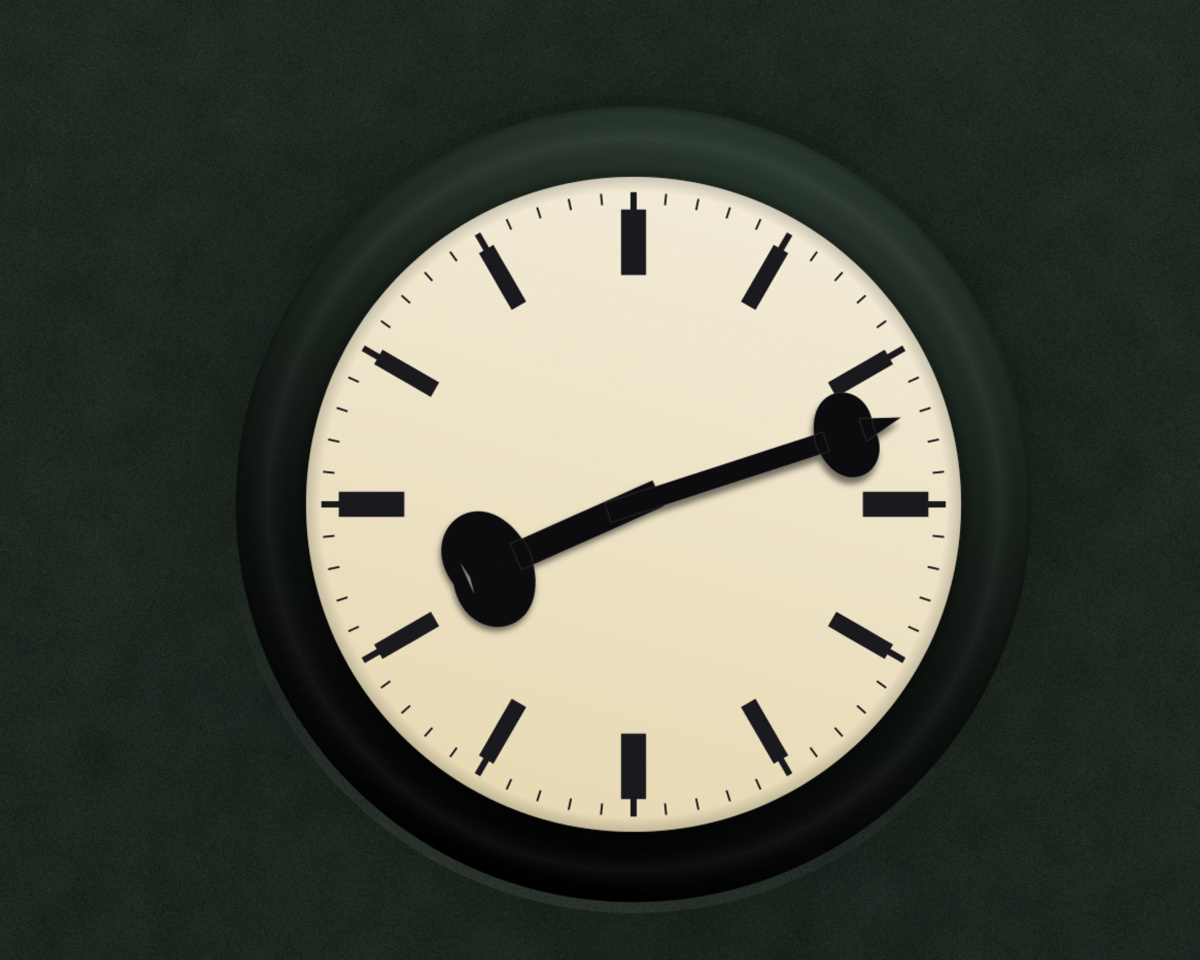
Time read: 8.12
